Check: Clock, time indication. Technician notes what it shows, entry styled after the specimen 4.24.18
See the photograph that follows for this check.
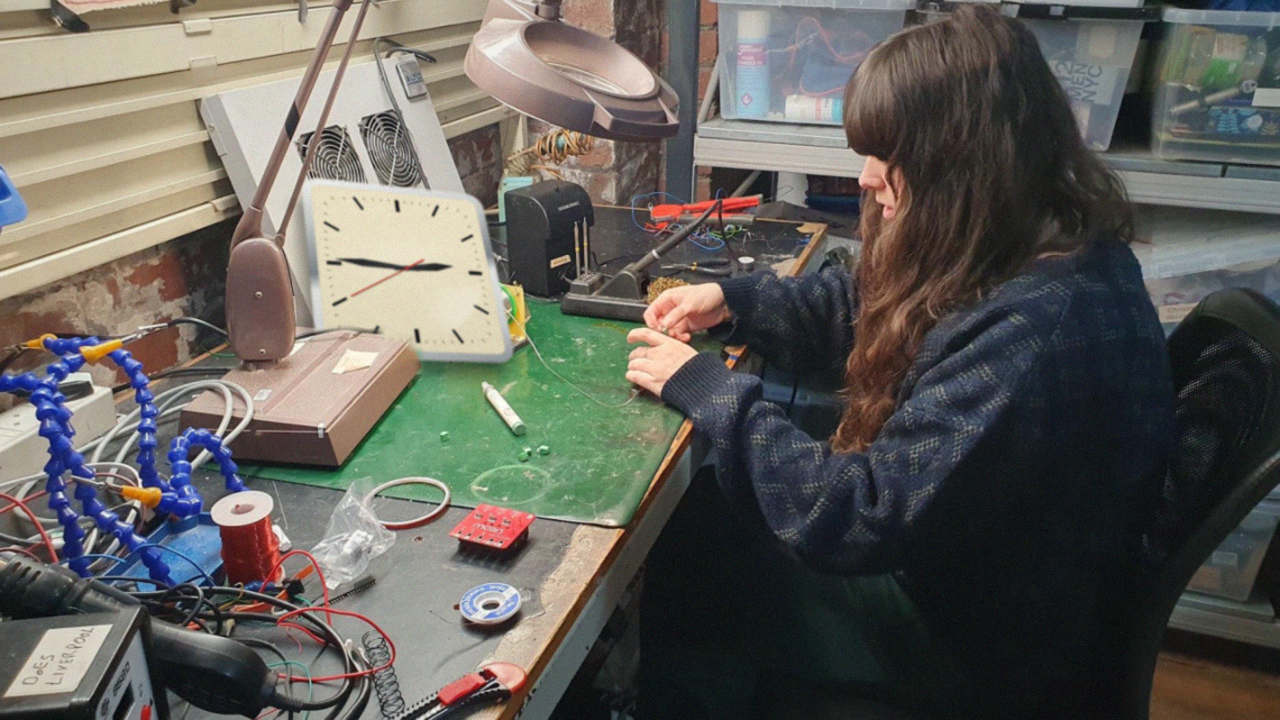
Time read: 2.45.40
